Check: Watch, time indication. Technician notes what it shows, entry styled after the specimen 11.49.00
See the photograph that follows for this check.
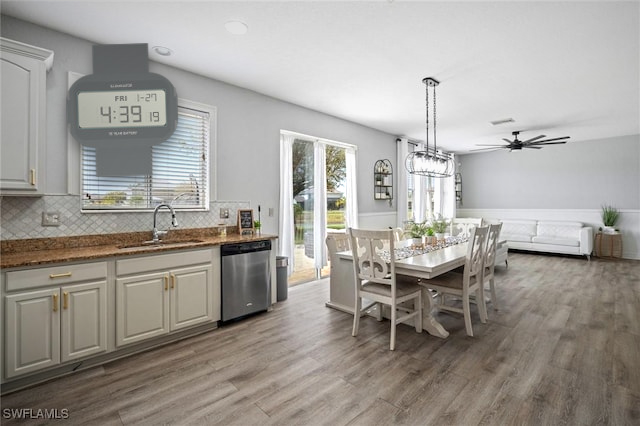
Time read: 4.39.19
